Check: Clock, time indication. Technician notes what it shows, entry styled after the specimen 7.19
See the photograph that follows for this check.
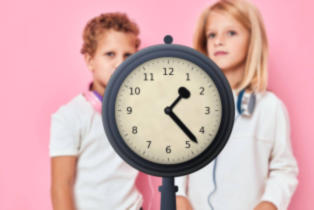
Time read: 1.23
